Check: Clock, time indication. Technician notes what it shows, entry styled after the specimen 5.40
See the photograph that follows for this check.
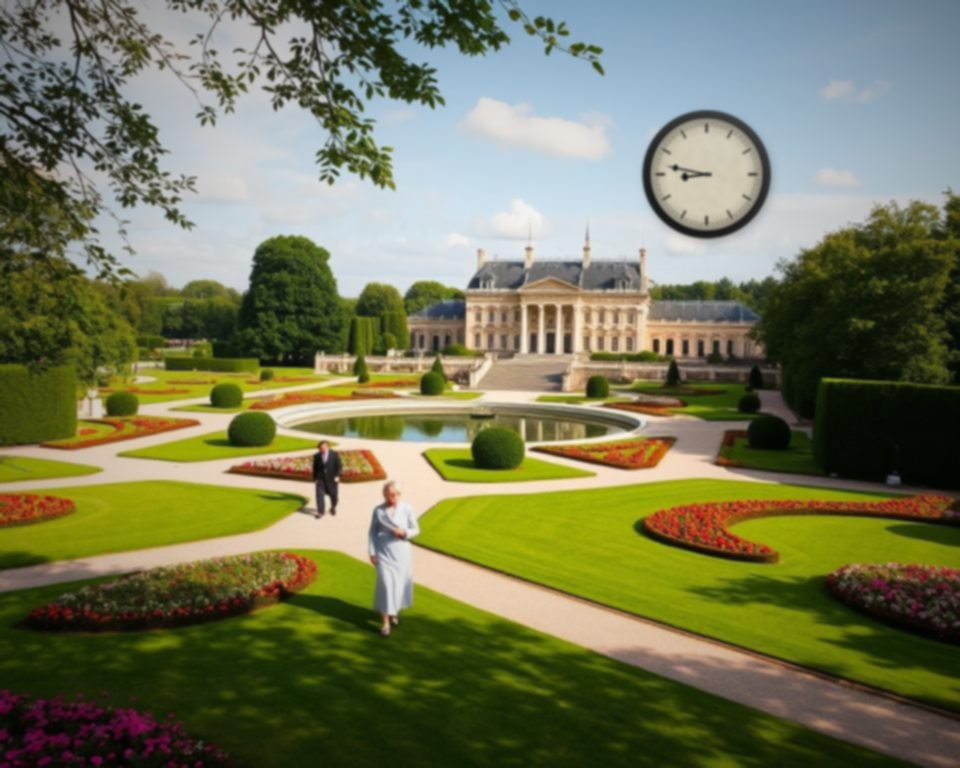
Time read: 8.47
